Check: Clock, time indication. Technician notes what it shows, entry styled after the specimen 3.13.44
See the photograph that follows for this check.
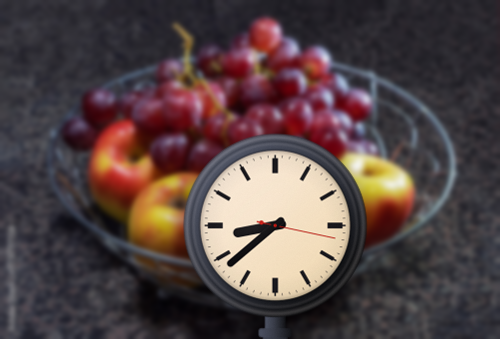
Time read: 8.38.17
